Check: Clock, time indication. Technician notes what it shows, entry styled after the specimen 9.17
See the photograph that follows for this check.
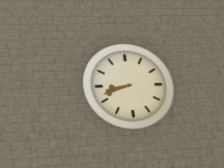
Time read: 8.42
